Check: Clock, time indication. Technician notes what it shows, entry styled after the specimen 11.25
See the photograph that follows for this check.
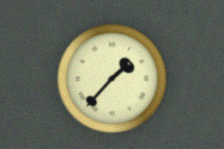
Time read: 1.37
